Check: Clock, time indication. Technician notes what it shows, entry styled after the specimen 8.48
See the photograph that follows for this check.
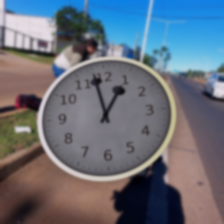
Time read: 12.58
